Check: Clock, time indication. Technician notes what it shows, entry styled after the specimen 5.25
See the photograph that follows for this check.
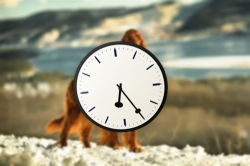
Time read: 6.25
